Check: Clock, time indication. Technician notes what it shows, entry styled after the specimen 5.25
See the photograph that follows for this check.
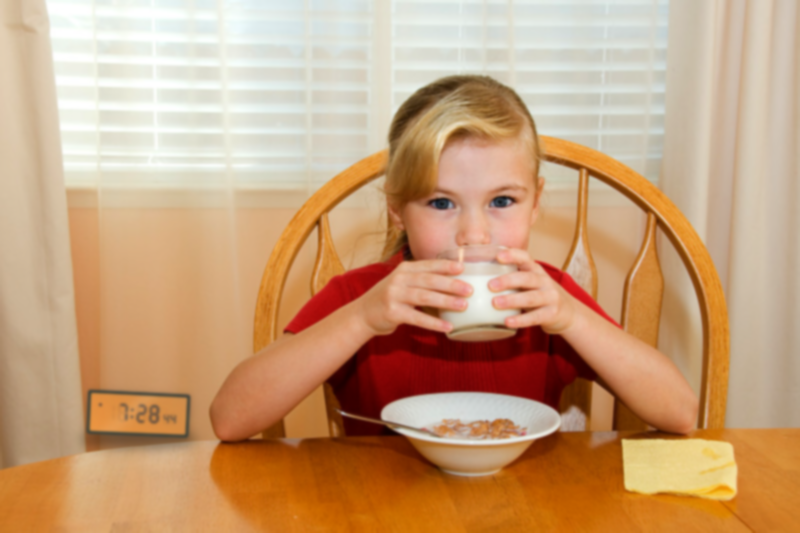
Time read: 7.28
